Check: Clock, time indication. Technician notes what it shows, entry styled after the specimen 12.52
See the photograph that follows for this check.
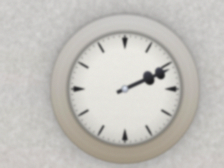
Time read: 2.11
